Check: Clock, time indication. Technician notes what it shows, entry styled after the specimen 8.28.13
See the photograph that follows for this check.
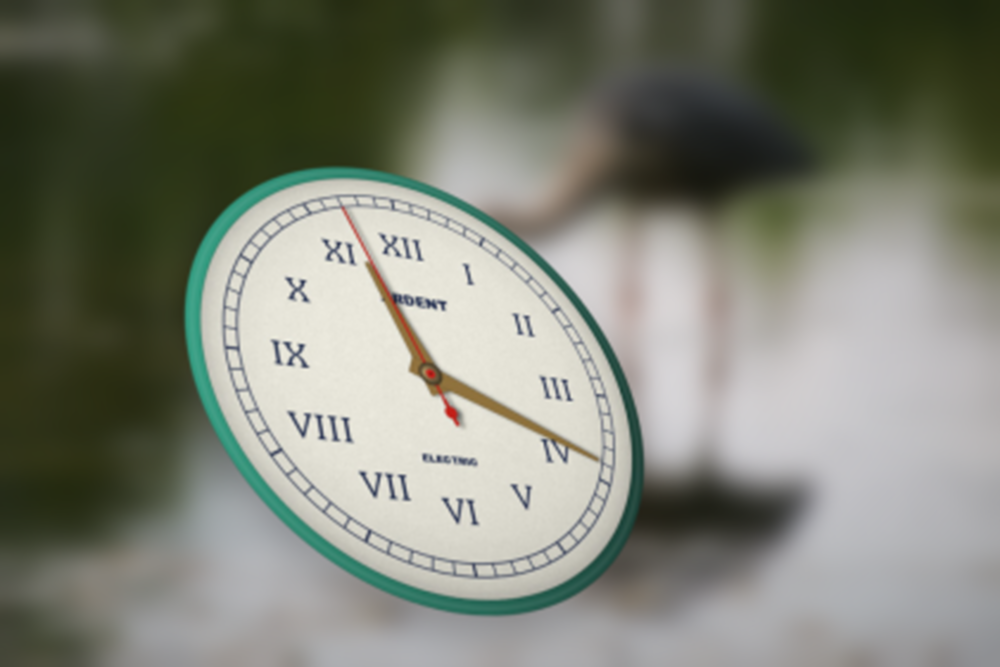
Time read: 11.18.57
